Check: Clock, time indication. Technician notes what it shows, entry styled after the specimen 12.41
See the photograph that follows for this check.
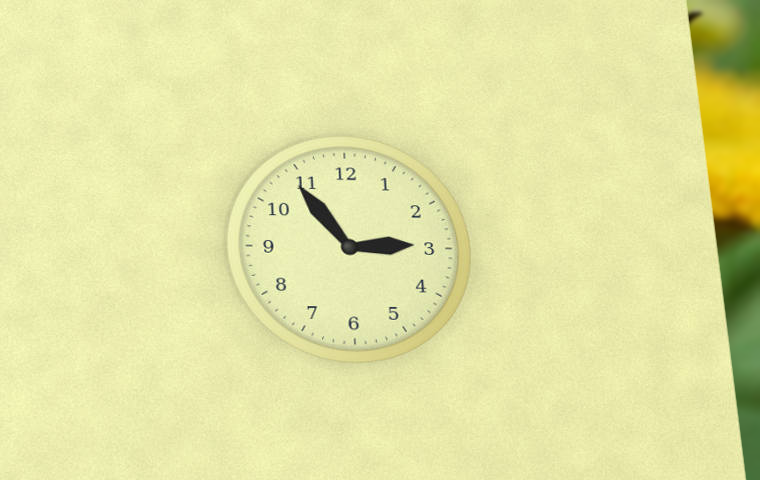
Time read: 2.54
